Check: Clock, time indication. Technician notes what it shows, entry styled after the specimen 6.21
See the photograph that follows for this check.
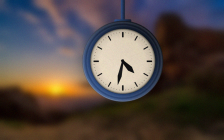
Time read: 4.32
